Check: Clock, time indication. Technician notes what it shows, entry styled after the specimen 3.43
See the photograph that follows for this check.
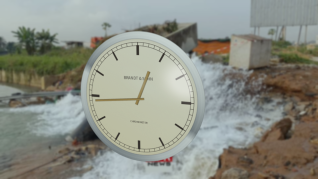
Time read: 12.44
